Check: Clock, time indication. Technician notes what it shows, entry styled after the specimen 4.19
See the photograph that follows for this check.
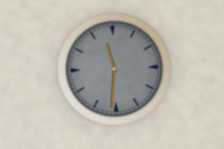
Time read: 11.31
